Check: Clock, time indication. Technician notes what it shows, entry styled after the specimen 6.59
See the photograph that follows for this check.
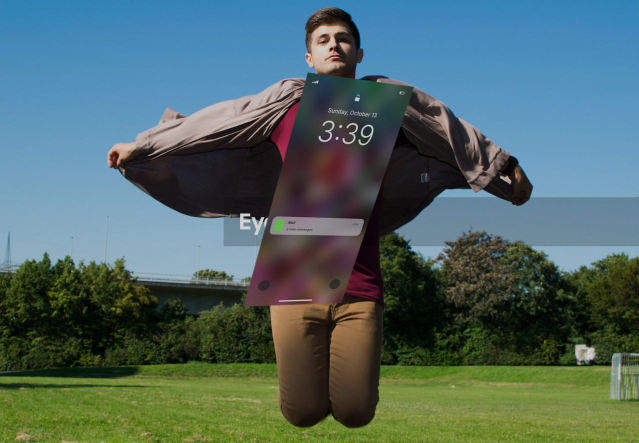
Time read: 3.39
